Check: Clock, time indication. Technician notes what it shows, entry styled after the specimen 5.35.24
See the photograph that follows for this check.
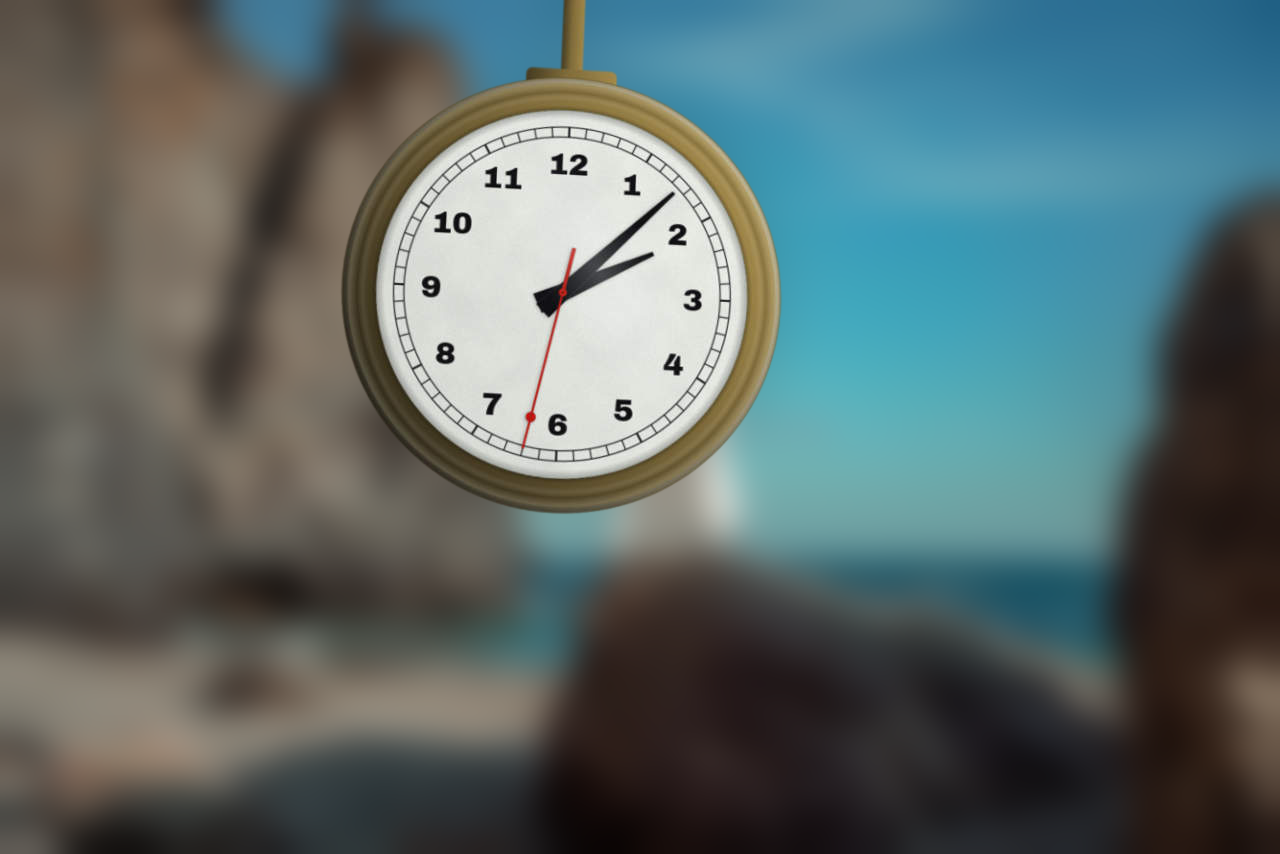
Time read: 2.07.32
